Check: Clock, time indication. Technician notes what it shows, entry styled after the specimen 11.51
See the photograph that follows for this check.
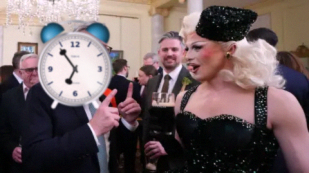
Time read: 6.54
